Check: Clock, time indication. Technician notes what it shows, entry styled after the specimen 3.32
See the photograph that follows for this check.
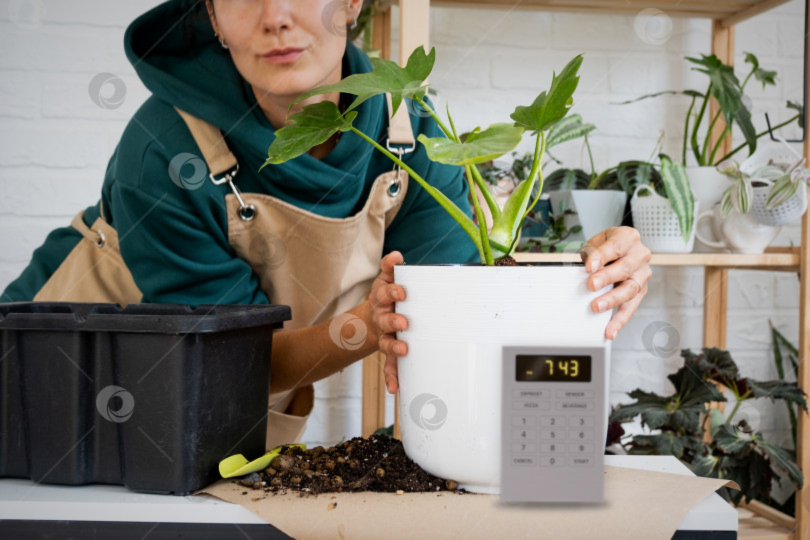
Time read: 7.43
